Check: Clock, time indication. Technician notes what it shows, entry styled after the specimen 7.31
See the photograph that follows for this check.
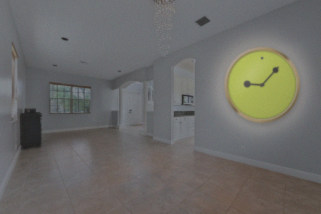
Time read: 9.07
